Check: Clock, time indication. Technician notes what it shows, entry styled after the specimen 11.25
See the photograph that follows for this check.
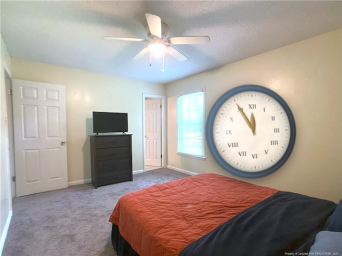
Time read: 11.55
